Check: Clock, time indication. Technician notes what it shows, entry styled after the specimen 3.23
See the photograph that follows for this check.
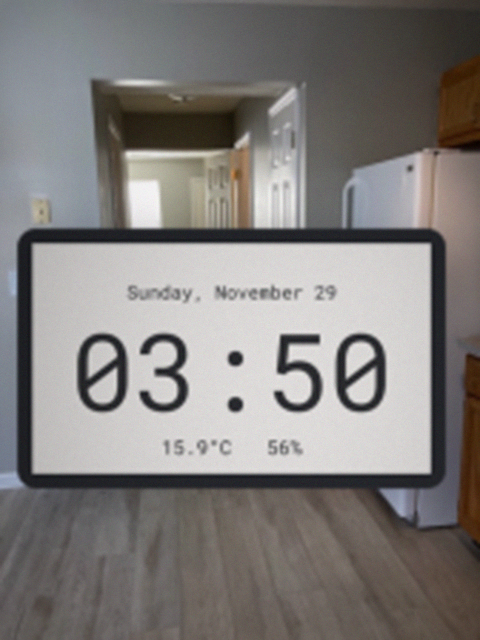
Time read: 3.50
